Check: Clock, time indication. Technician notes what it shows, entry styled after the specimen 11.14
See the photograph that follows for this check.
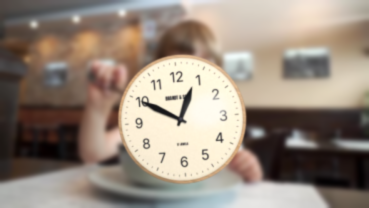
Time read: 12.50
